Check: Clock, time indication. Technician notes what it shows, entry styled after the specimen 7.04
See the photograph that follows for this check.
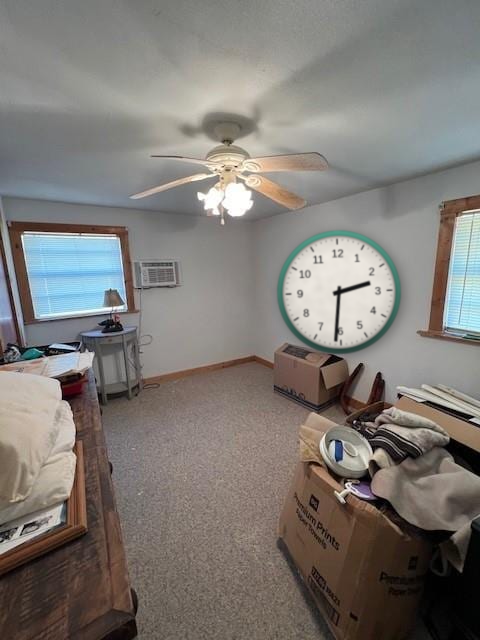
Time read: 2.31
